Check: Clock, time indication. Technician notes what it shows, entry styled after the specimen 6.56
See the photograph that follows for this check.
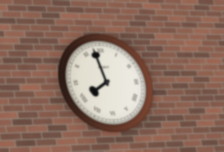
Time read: 7.58
